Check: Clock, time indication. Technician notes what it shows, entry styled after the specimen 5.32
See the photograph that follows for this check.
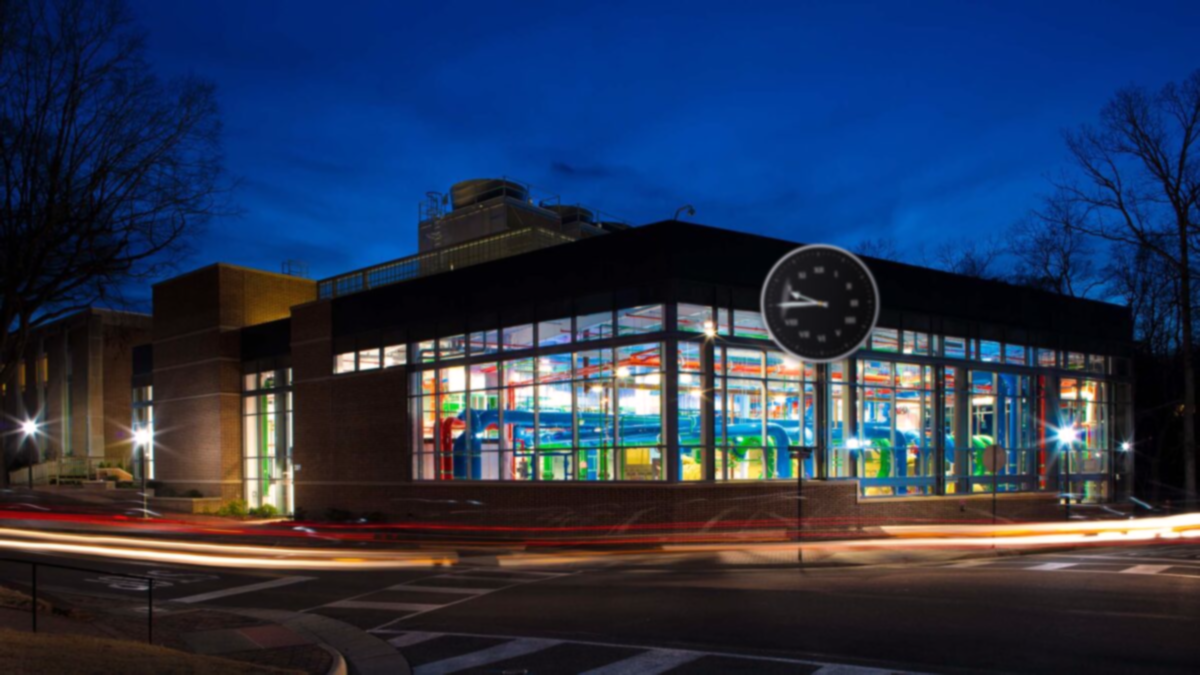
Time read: 9.45
